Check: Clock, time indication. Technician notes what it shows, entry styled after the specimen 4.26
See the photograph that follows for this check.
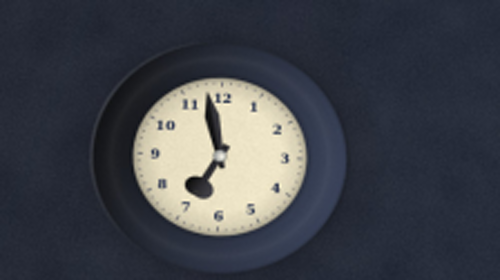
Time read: 6.58
